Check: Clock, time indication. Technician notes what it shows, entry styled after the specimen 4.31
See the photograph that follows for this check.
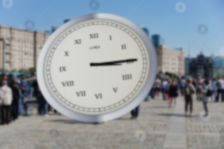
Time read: 3.15
